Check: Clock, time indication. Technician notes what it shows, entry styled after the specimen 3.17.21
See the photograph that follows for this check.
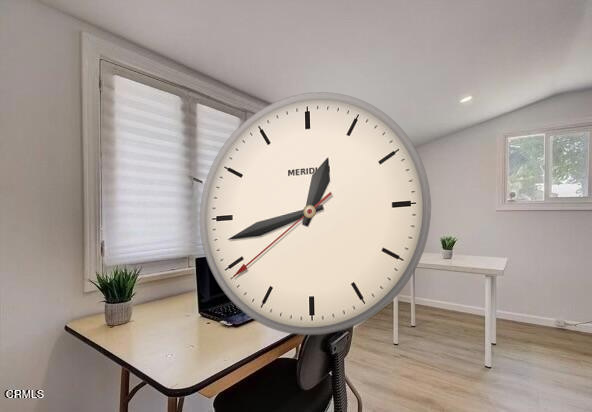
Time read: 12.42.39
